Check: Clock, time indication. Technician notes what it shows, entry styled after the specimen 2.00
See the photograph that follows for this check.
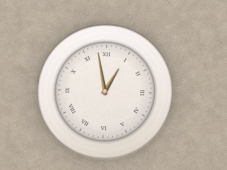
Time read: 12.58
